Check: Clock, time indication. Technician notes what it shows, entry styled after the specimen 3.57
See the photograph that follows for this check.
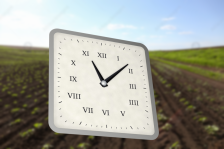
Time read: 11.08
